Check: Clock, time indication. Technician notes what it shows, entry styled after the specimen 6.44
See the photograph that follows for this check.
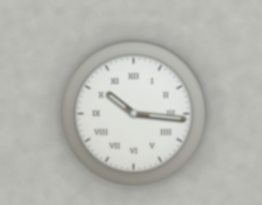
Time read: 10.16
